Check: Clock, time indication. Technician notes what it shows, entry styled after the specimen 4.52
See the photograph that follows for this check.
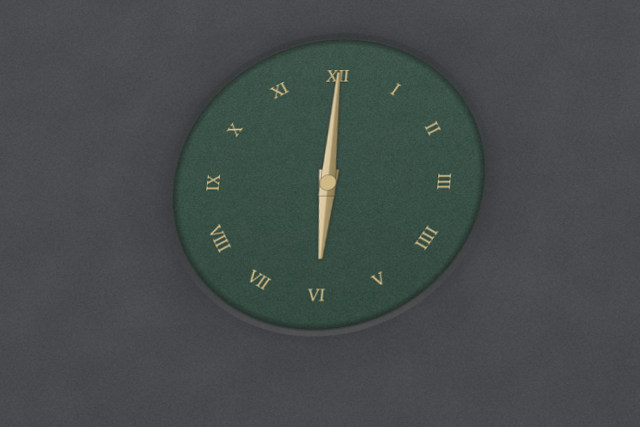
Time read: 6.00
